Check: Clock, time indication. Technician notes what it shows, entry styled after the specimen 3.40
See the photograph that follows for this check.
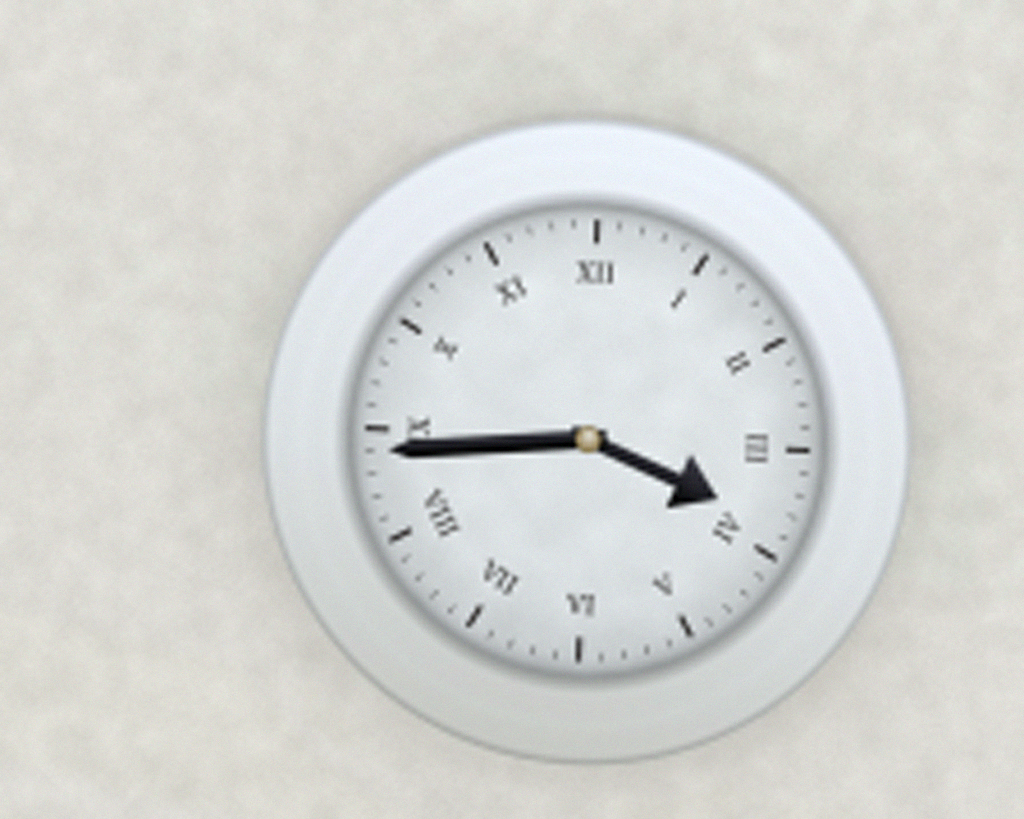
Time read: 3.44
